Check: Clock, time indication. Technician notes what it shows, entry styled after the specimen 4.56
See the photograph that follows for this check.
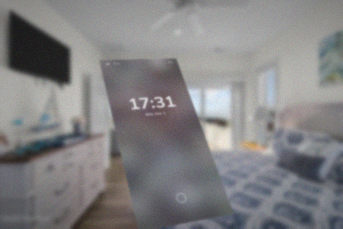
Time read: 17.31
